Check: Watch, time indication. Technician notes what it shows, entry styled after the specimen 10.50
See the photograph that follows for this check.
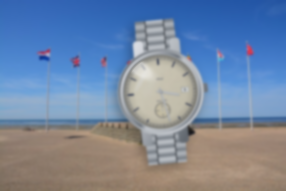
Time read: 3.28
